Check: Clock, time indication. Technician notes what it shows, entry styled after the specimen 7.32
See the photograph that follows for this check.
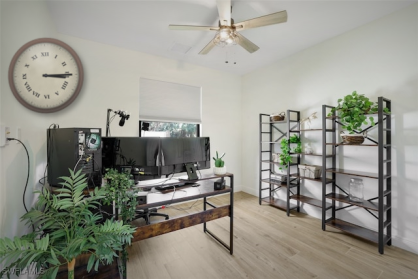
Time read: 3.15
